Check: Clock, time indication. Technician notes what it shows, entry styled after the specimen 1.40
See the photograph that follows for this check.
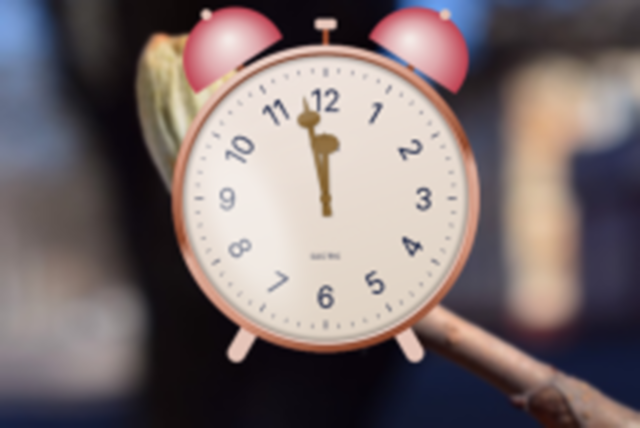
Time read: 11.58
